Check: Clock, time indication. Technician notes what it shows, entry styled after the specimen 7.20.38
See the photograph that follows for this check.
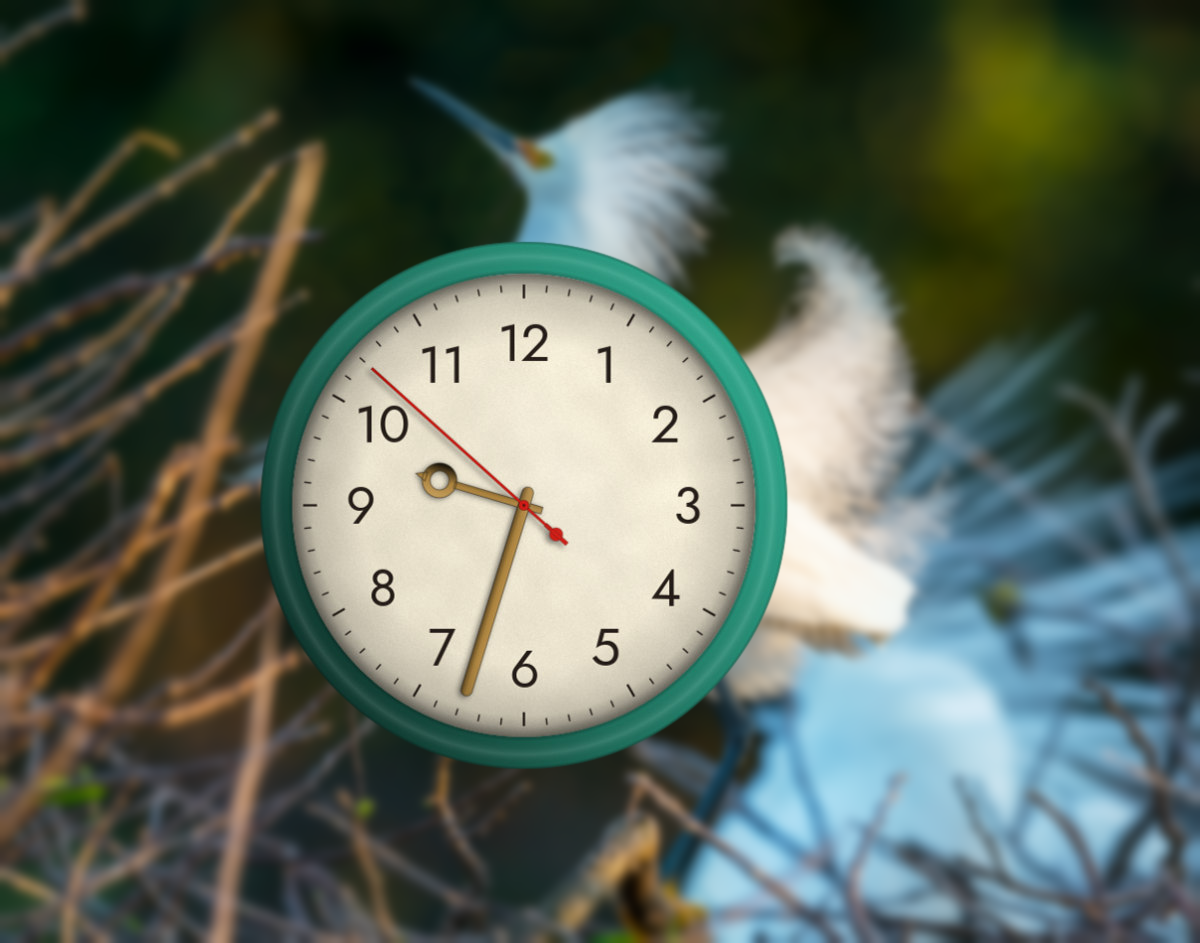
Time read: 9.32.52
